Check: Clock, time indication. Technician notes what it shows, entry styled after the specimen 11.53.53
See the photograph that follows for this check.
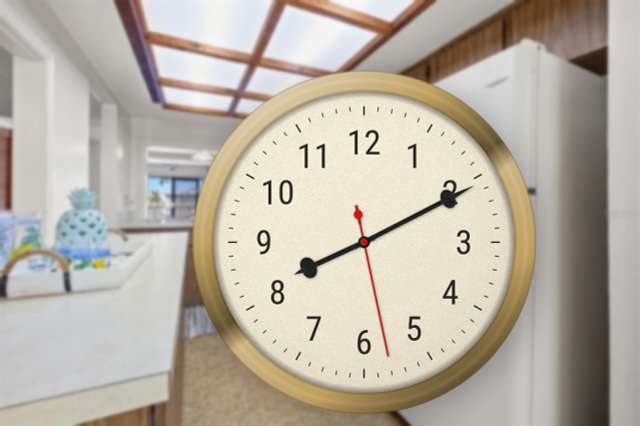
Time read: 8.10.28
